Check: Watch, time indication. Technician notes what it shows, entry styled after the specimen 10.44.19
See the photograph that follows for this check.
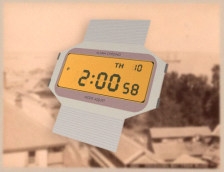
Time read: 2.00.58
